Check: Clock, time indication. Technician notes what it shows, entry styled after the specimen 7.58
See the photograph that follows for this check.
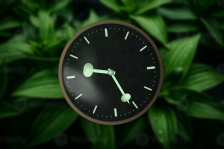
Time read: 9.26
